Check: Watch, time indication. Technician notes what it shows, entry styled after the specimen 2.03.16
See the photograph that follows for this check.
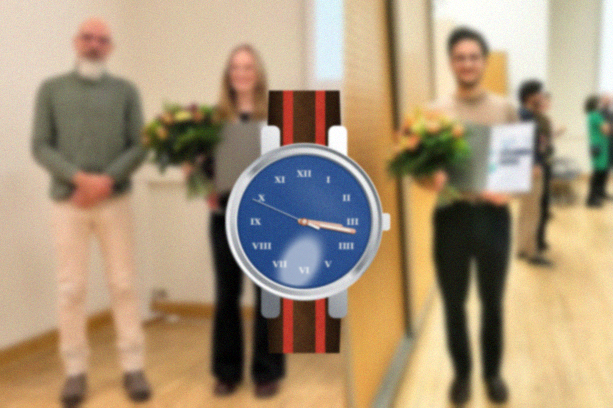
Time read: 3.16.49
